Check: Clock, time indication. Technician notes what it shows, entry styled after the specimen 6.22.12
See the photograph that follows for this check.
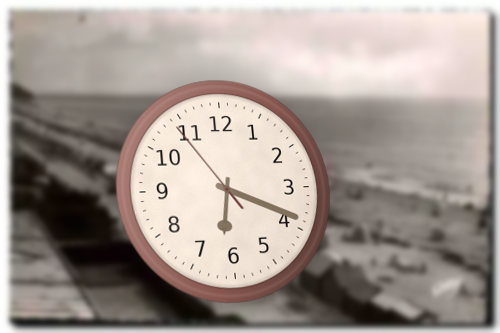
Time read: 6.18.54
